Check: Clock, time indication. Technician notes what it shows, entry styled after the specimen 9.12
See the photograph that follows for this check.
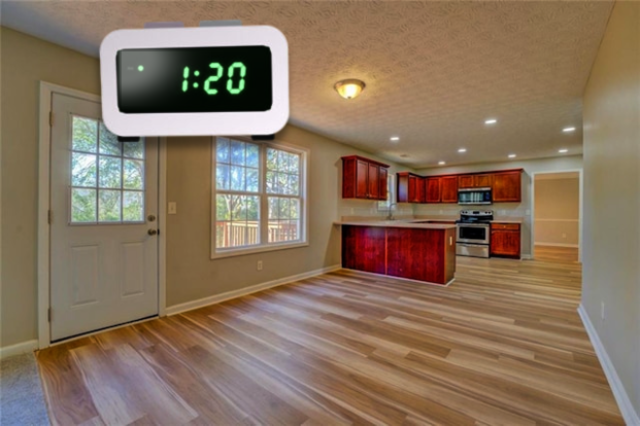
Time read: 1.20
